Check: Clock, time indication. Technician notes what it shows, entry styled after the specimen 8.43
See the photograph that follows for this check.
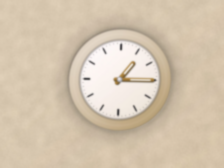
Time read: 1.15
